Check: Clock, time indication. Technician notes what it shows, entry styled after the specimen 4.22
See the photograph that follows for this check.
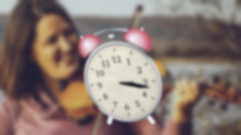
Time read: 3.17
